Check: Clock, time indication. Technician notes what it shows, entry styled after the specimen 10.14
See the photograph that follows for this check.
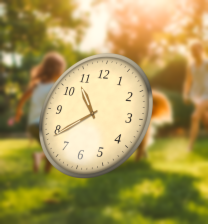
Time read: 10.39
